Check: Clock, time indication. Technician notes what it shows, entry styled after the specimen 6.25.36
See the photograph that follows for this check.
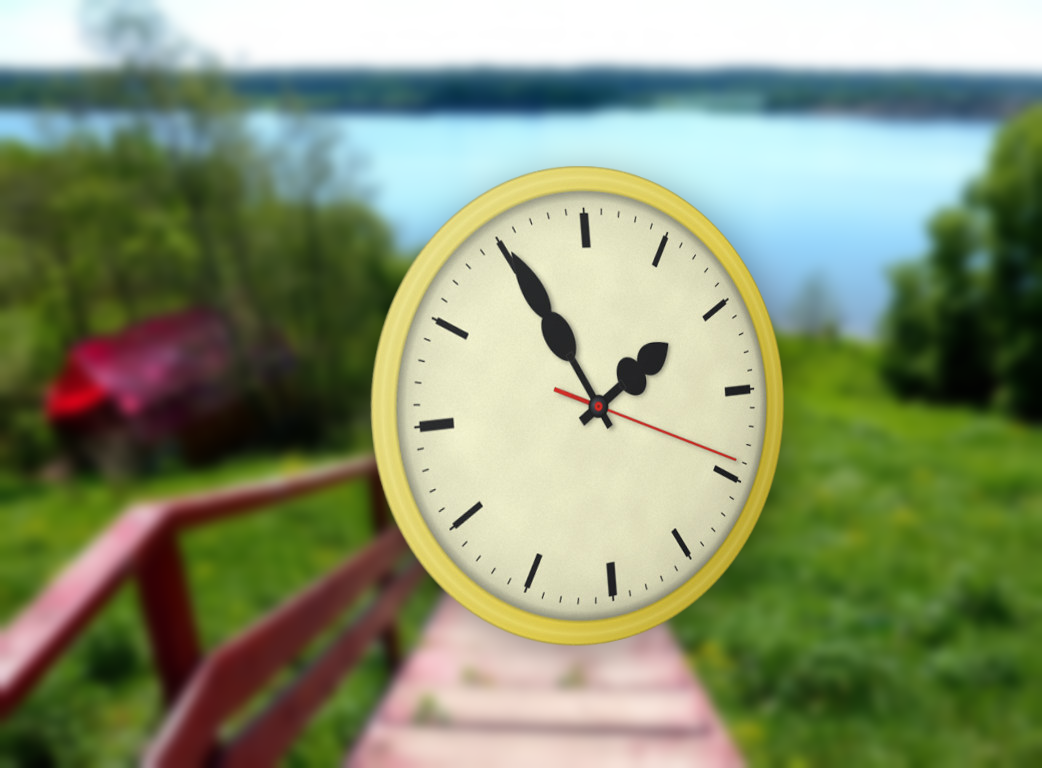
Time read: 1.55.19
